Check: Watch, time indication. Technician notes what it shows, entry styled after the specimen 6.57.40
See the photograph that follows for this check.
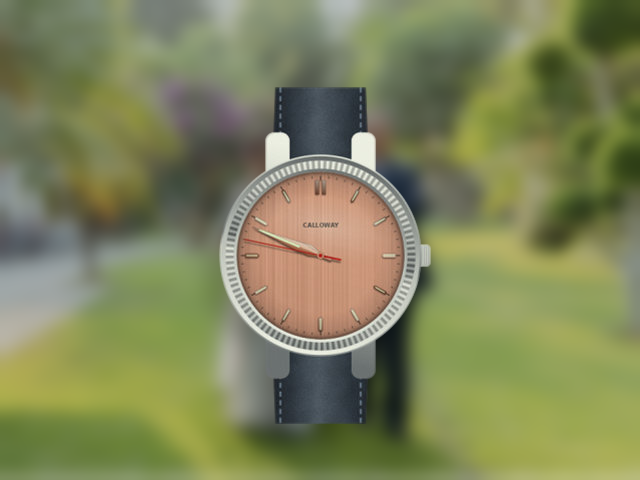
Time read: 9.48.47
